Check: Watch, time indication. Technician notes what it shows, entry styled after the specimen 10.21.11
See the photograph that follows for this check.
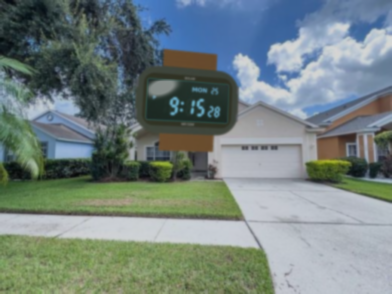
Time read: 9.15.28
